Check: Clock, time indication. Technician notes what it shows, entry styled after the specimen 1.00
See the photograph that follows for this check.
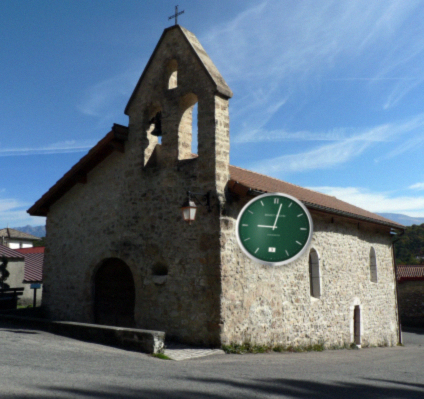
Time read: 9.02
